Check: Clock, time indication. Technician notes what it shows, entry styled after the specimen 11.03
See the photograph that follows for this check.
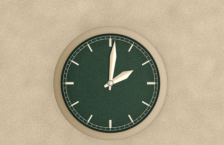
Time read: 2.01
